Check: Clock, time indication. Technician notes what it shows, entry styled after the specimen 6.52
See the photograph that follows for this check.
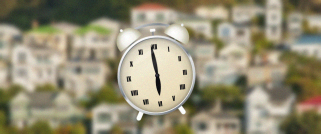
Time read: 5.59
